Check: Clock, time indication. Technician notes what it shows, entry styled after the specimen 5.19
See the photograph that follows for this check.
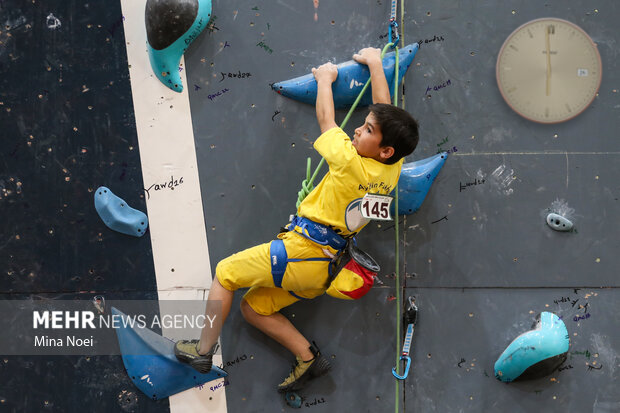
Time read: 5.59
